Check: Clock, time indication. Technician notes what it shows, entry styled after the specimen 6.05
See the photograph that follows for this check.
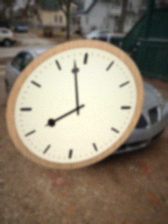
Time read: 7.58
